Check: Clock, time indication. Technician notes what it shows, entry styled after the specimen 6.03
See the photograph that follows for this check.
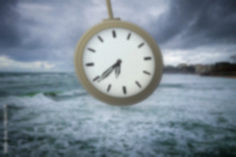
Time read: 6.39
